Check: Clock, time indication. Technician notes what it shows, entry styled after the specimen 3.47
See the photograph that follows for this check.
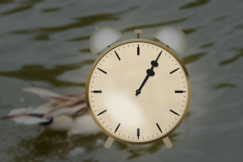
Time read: 1.05
